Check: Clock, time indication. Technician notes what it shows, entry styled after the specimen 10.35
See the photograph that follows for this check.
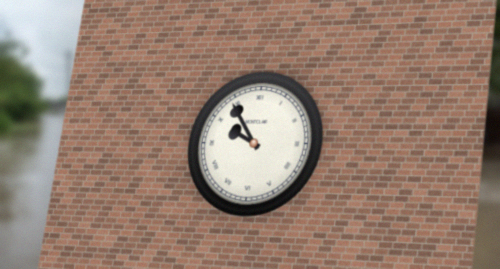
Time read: 9.54
